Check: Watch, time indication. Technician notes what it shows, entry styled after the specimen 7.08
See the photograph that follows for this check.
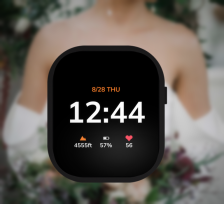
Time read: 12.44
